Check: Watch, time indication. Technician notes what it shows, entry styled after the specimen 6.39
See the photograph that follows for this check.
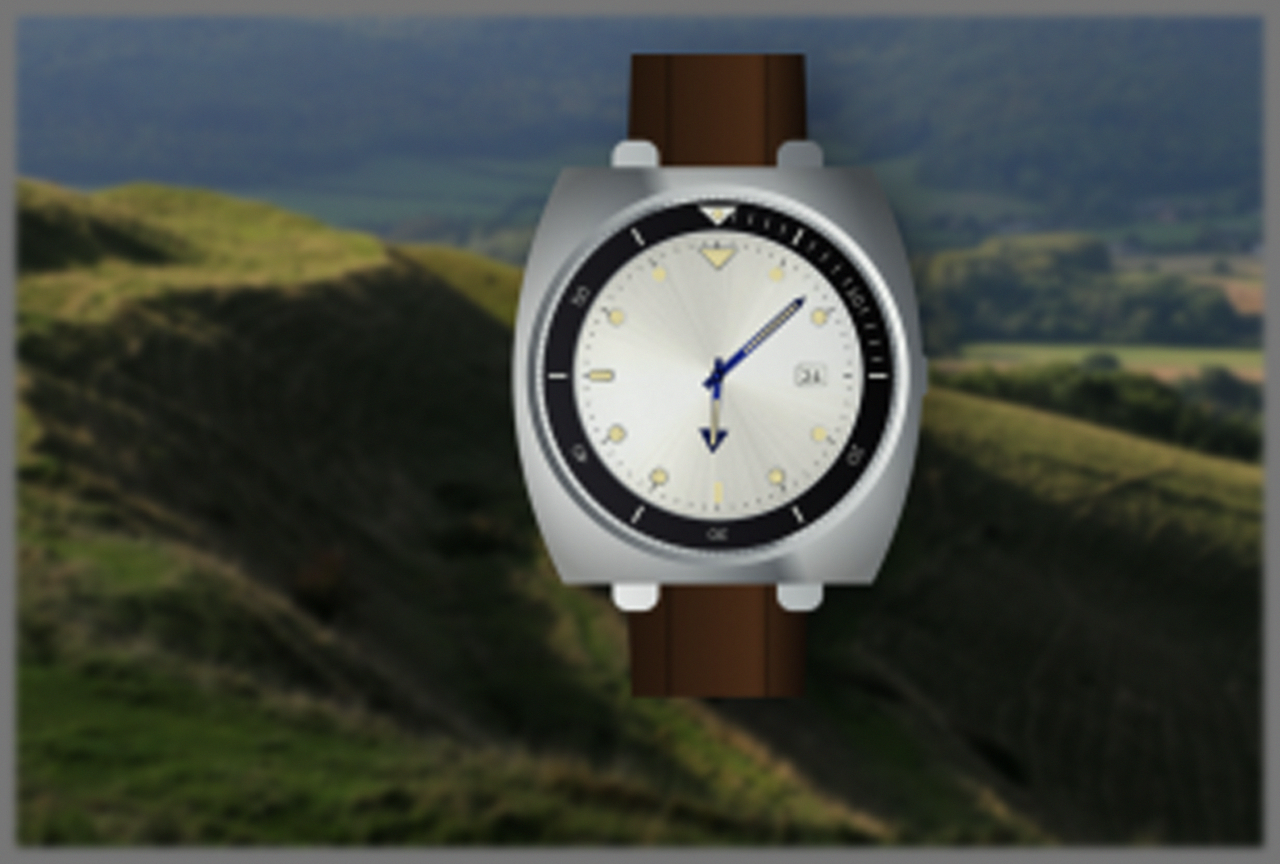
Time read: 6.08
